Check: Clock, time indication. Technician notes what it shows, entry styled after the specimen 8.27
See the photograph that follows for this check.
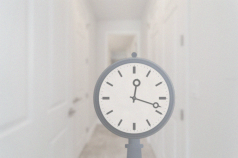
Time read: 12.18
